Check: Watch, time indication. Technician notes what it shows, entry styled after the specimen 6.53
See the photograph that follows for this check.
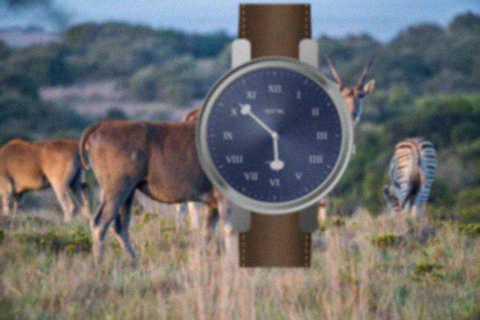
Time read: 5.52
